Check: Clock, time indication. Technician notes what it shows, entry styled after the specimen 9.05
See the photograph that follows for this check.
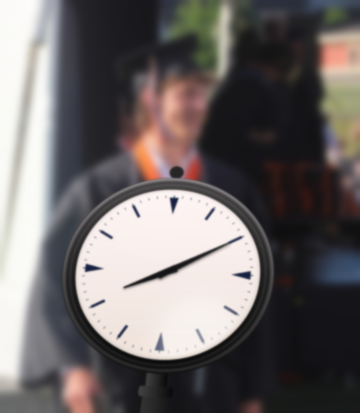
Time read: 8.10
